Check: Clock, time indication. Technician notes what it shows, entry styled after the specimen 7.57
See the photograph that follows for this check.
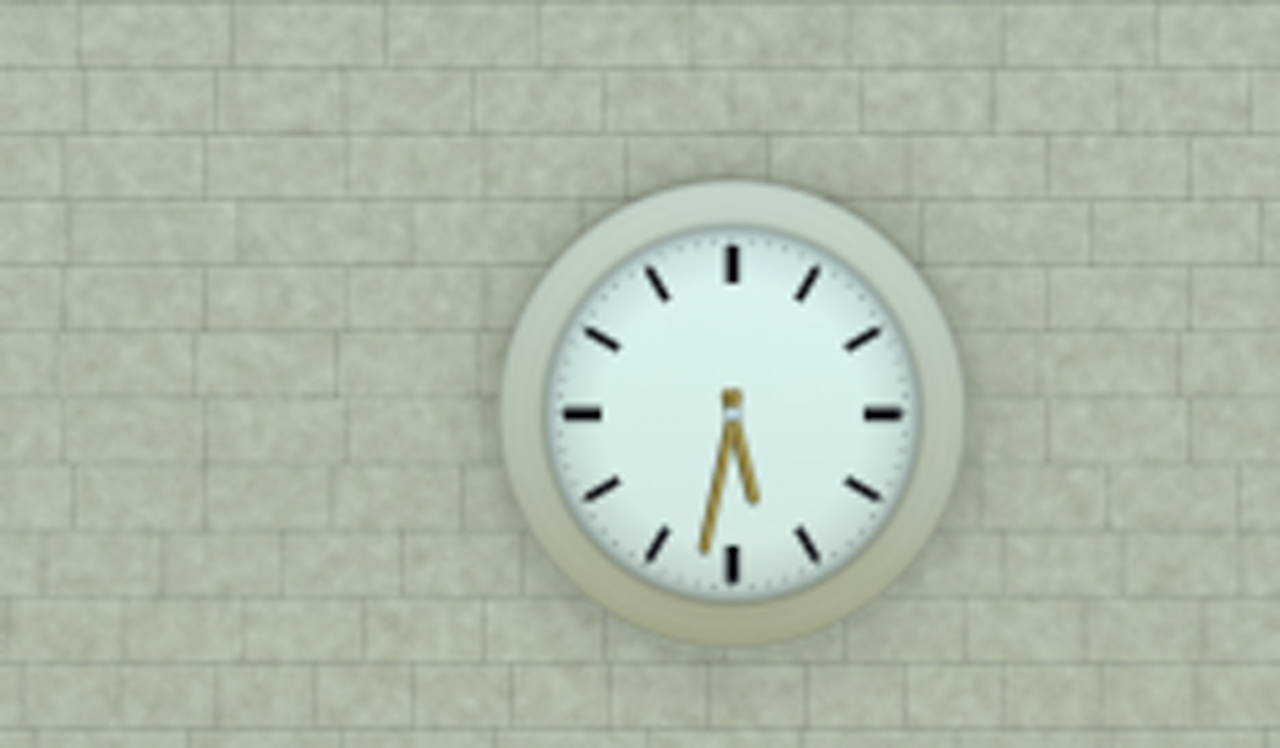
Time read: 5.32
